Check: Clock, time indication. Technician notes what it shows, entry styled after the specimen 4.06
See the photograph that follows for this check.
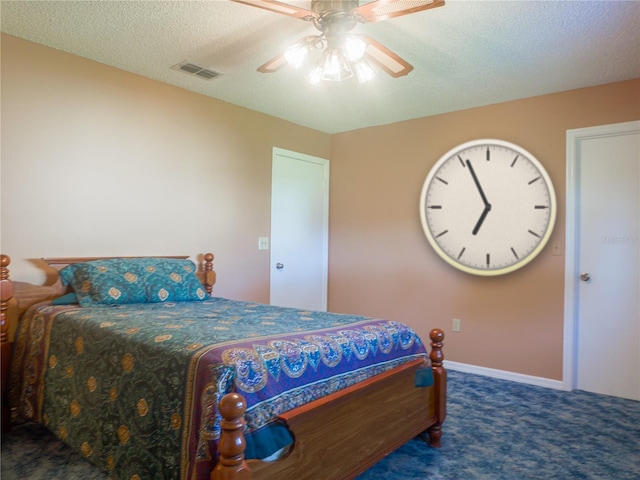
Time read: 6.56
